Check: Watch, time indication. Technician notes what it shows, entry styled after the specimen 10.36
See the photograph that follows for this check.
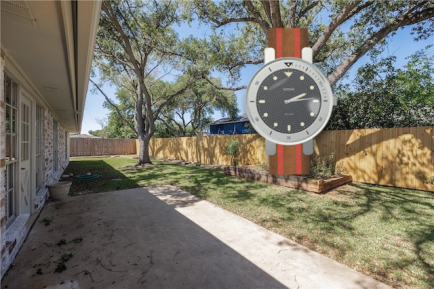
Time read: 2.14
